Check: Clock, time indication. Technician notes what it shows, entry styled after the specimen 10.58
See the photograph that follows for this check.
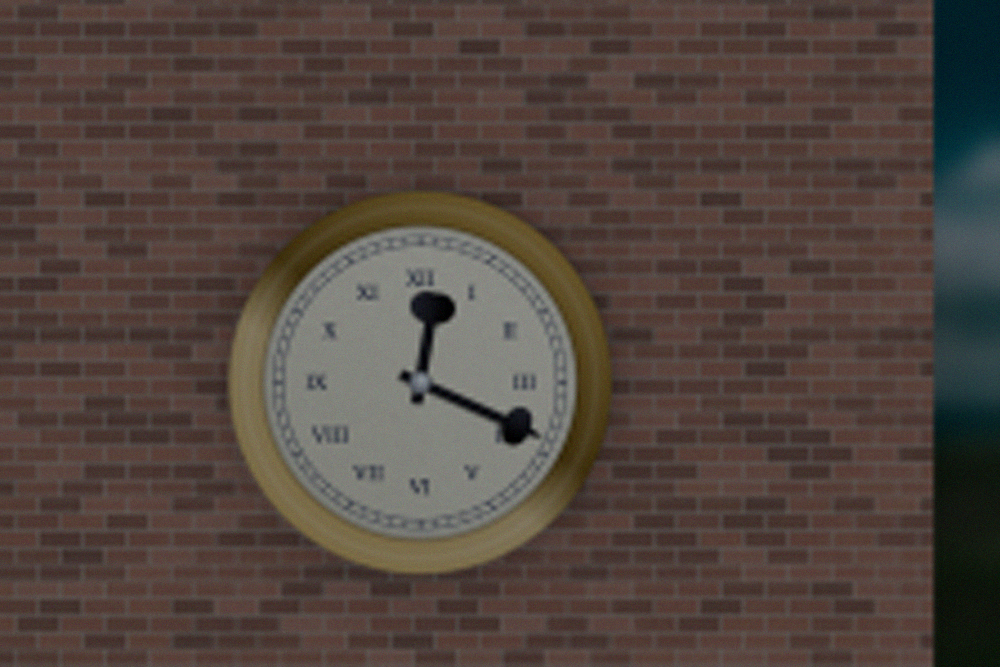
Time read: 12.19
